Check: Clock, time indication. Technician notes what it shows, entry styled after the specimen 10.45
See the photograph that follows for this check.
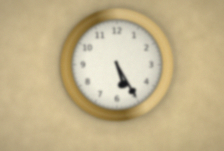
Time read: 5.25
